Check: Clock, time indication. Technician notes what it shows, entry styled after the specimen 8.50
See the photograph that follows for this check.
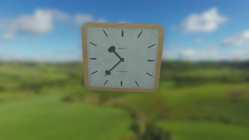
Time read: 10.37
